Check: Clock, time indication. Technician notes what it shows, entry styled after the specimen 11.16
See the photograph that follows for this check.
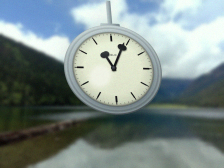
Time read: 11.04
